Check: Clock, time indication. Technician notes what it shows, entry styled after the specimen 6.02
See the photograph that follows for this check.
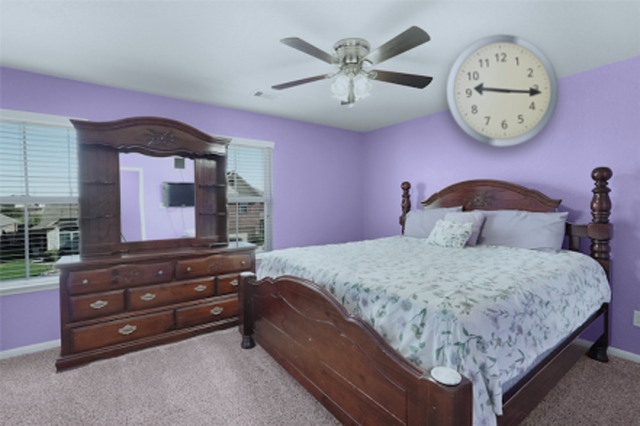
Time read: 9.16
